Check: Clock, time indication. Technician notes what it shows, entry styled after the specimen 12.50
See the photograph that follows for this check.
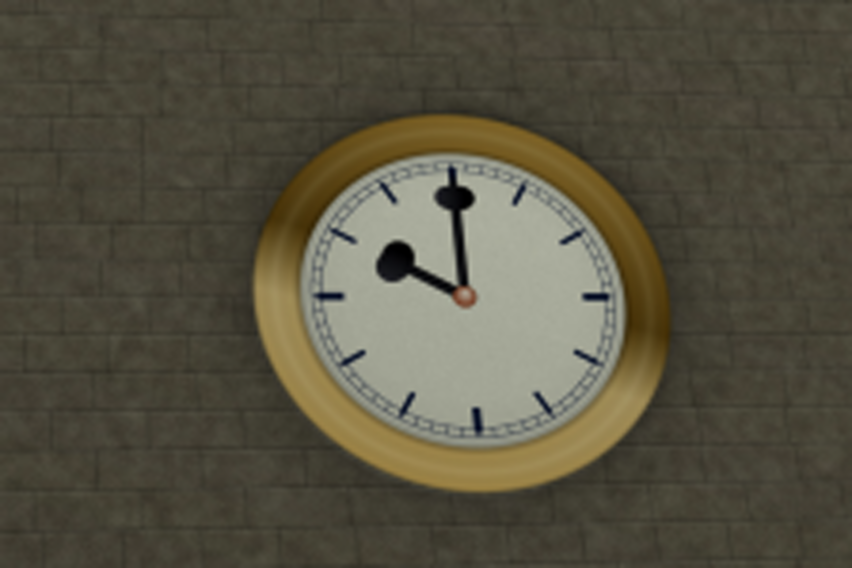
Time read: 10.00
